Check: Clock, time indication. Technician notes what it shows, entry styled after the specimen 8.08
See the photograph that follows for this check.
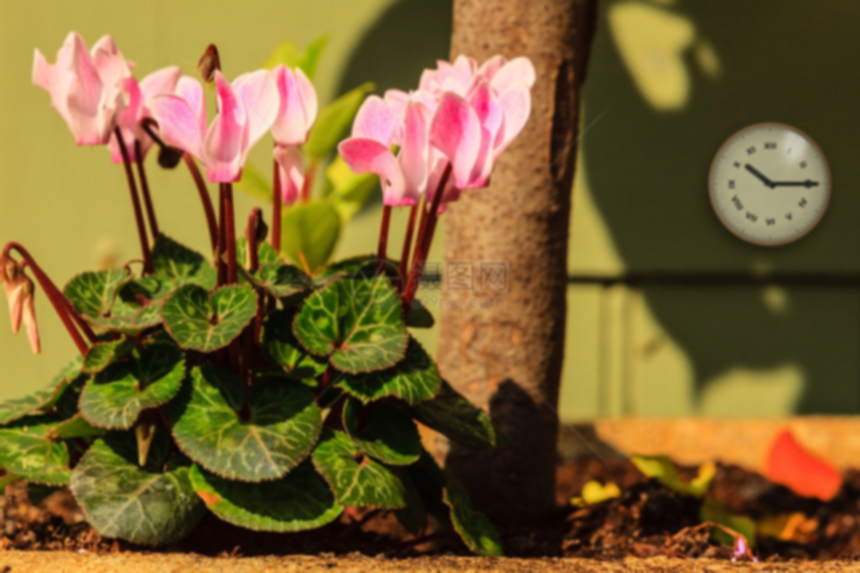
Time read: 10.15
